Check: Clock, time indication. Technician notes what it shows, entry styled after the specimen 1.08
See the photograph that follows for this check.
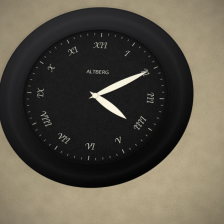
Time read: 4.10
